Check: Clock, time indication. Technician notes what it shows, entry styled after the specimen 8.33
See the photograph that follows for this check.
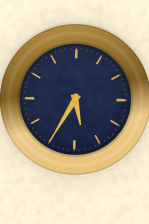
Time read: 5.35
